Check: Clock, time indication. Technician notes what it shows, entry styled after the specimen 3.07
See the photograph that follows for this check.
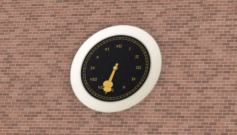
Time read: 6.32
